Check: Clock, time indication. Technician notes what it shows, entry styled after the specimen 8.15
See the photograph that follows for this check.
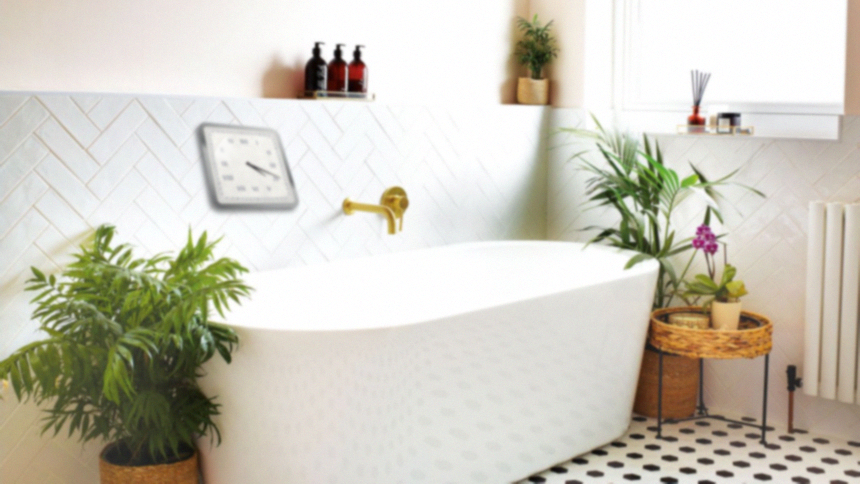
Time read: 4.19
